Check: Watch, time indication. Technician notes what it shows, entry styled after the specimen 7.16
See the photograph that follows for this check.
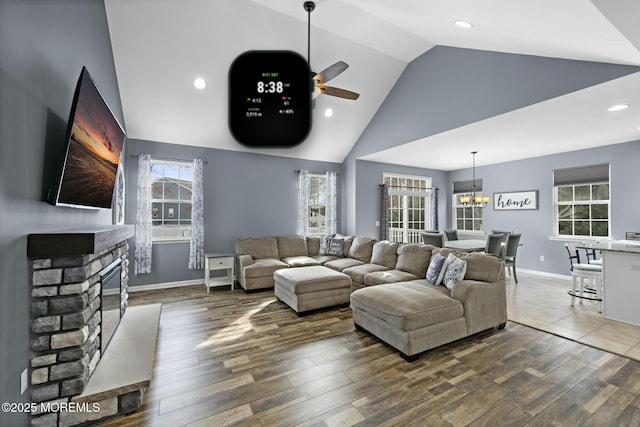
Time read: 8.38
